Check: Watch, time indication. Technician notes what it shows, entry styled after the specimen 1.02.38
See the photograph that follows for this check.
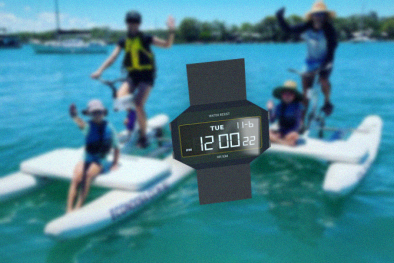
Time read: 12.00.22
